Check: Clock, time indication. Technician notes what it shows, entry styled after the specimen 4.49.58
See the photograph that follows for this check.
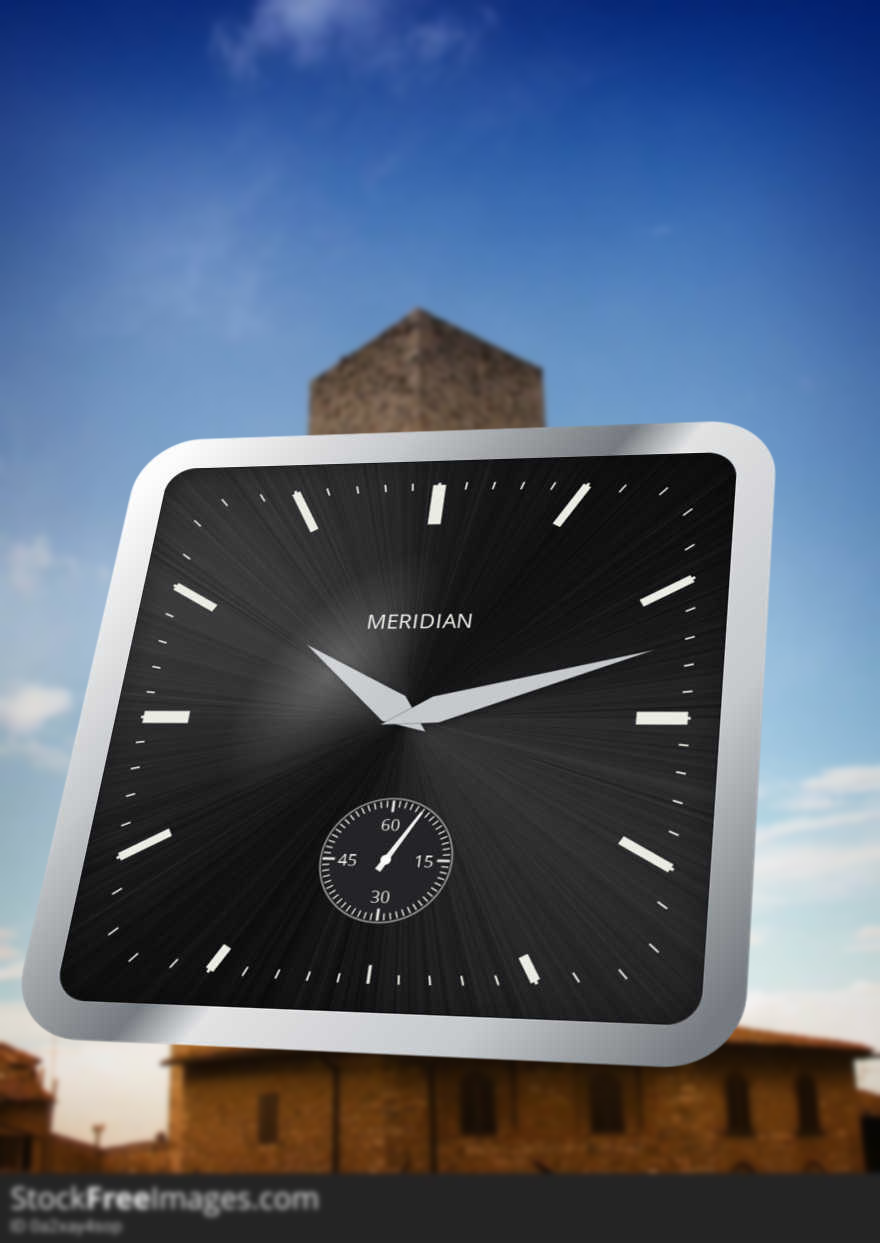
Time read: 10.12.05
